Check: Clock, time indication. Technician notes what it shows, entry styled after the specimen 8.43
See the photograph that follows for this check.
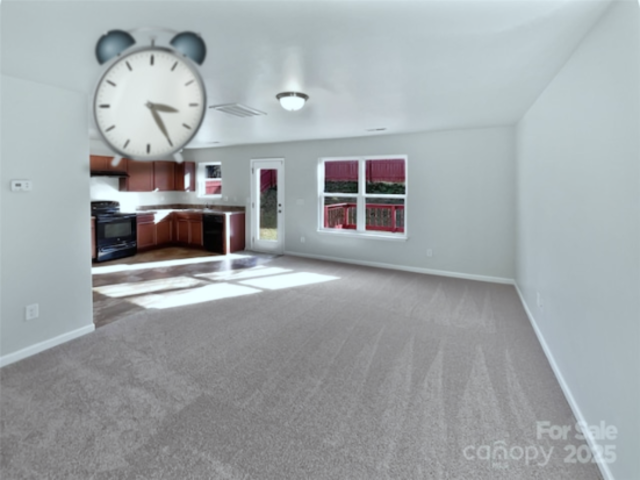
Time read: 3.25
